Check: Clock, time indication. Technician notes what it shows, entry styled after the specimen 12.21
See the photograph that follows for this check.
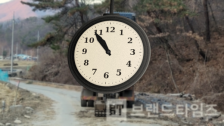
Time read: 10.54
